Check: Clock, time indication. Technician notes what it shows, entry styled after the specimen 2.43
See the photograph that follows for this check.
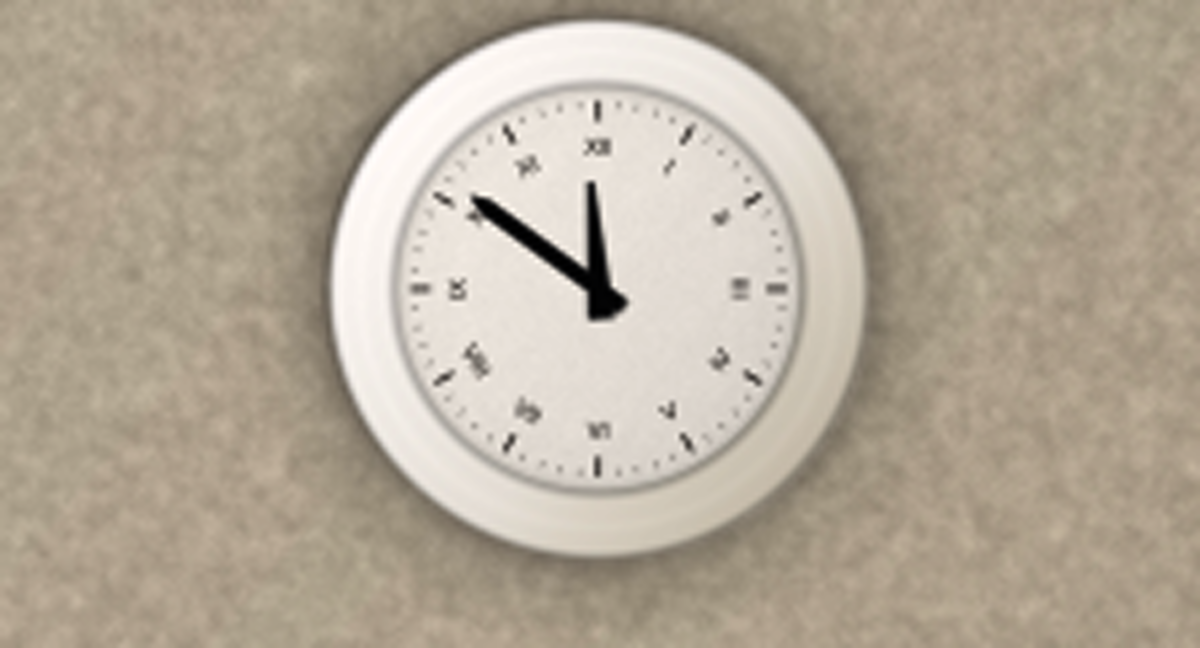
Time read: 11.51
